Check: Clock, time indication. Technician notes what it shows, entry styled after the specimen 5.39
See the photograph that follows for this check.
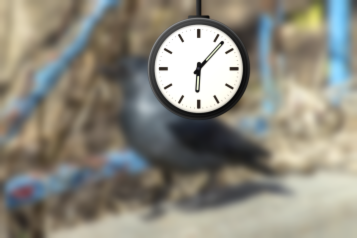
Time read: 6.07
